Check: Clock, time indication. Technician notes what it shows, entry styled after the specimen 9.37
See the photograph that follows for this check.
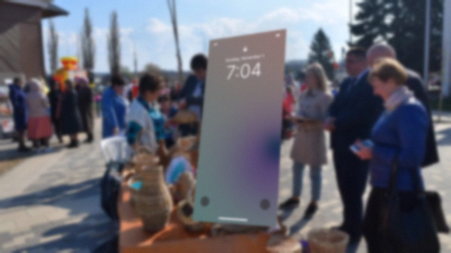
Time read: 7.04
